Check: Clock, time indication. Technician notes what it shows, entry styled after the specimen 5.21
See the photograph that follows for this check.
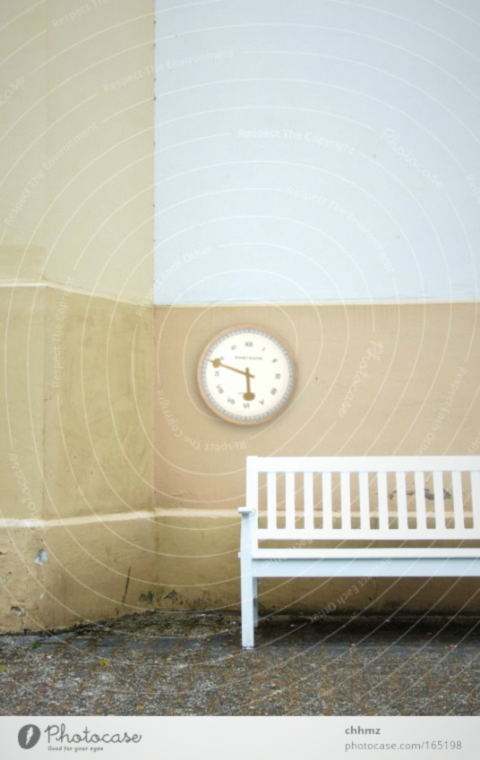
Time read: 5.48
